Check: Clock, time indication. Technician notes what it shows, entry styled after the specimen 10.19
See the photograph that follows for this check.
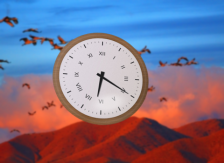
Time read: 6.20
